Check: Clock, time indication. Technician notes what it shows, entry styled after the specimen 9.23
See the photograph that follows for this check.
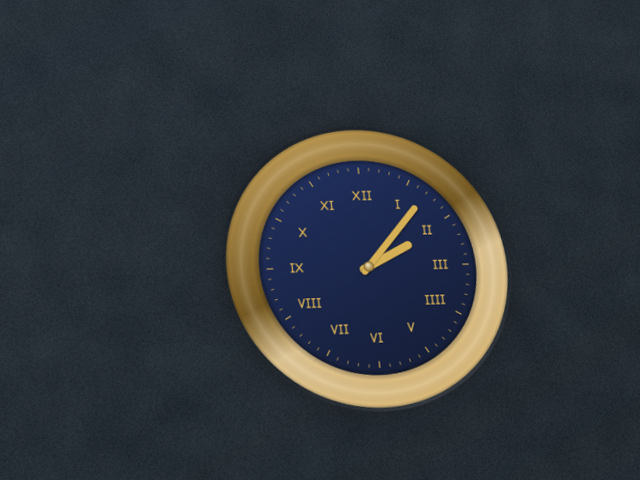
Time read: 2.07
